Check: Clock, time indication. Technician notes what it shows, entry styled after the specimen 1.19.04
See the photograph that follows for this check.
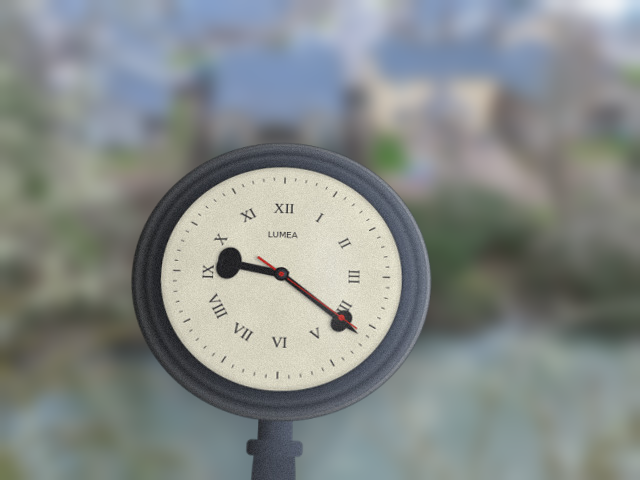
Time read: 9.21.21
